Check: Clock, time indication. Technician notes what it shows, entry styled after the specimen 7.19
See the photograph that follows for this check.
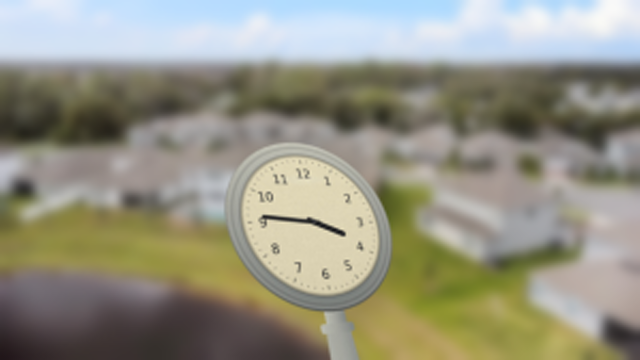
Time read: 3.46
